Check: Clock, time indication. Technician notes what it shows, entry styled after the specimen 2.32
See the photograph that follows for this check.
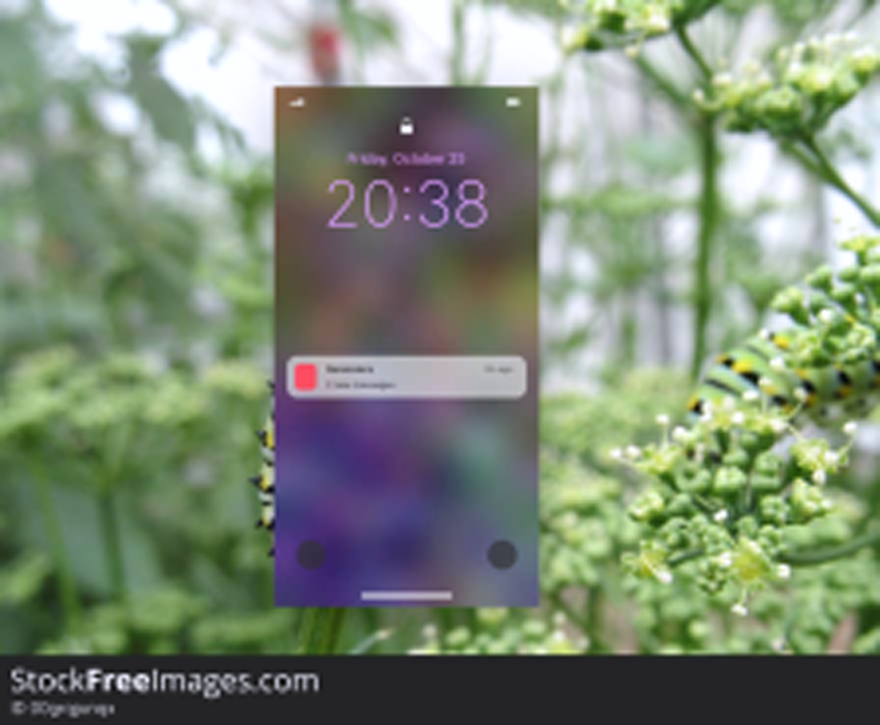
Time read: 20.38
